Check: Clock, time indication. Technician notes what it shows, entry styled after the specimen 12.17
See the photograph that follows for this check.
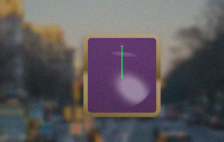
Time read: 12.00
